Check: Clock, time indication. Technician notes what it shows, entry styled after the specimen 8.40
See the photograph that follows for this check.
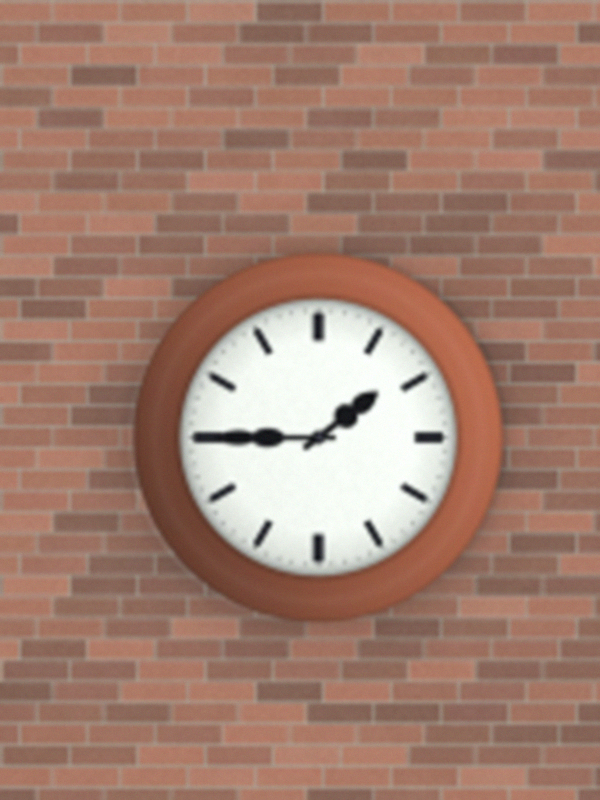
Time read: 1.45
